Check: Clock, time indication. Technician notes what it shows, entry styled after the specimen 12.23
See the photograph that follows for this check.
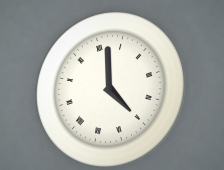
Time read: 5.02
